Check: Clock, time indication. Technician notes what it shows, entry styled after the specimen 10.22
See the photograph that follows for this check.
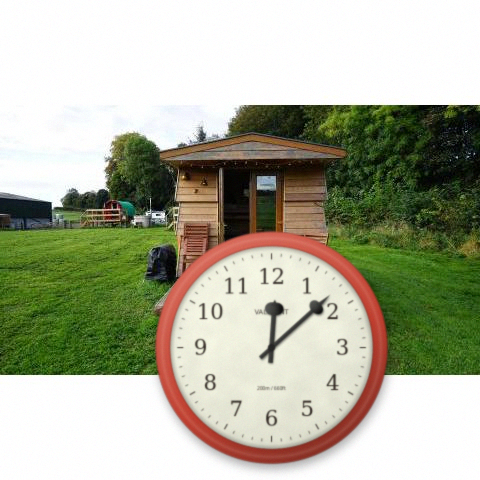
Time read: 12.08
